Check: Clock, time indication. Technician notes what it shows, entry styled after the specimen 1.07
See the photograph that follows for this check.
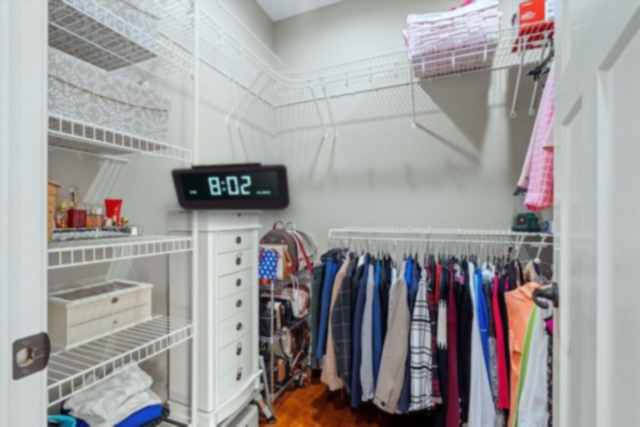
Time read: 8.02
